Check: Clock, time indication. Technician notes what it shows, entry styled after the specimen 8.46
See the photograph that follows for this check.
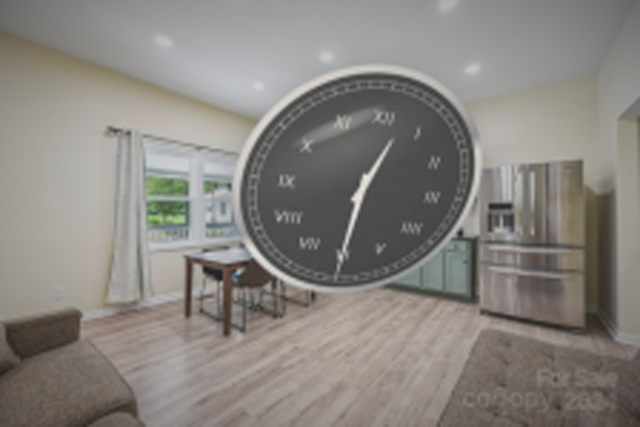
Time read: 12.30
